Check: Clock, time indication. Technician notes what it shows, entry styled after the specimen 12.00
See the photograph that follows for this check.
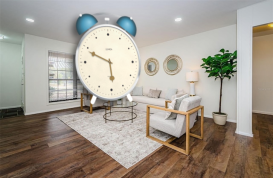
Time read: 5.49
